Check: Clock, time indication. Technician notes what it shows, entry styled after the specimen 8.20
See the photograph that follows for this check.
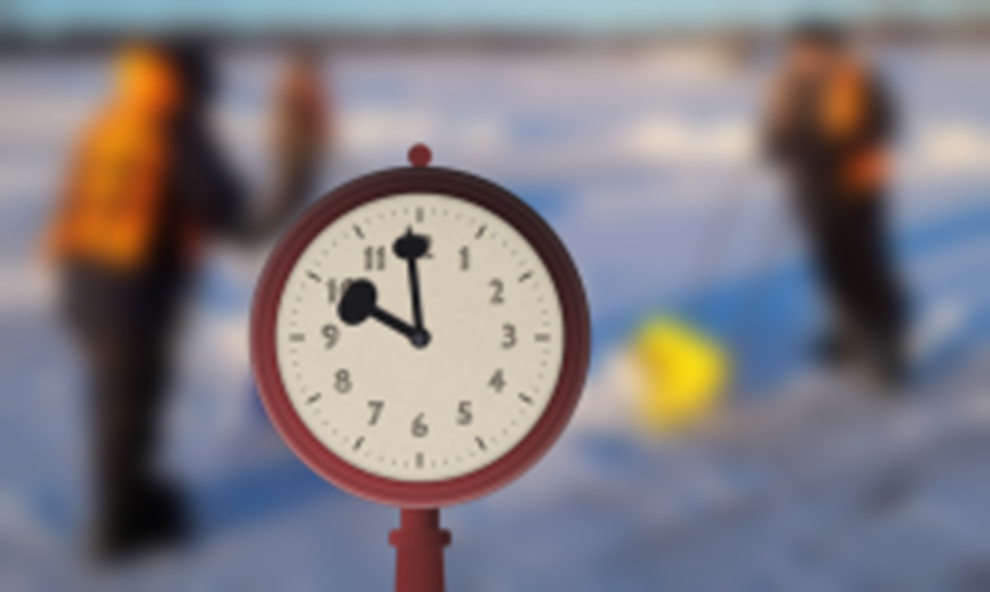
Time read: 9.59
